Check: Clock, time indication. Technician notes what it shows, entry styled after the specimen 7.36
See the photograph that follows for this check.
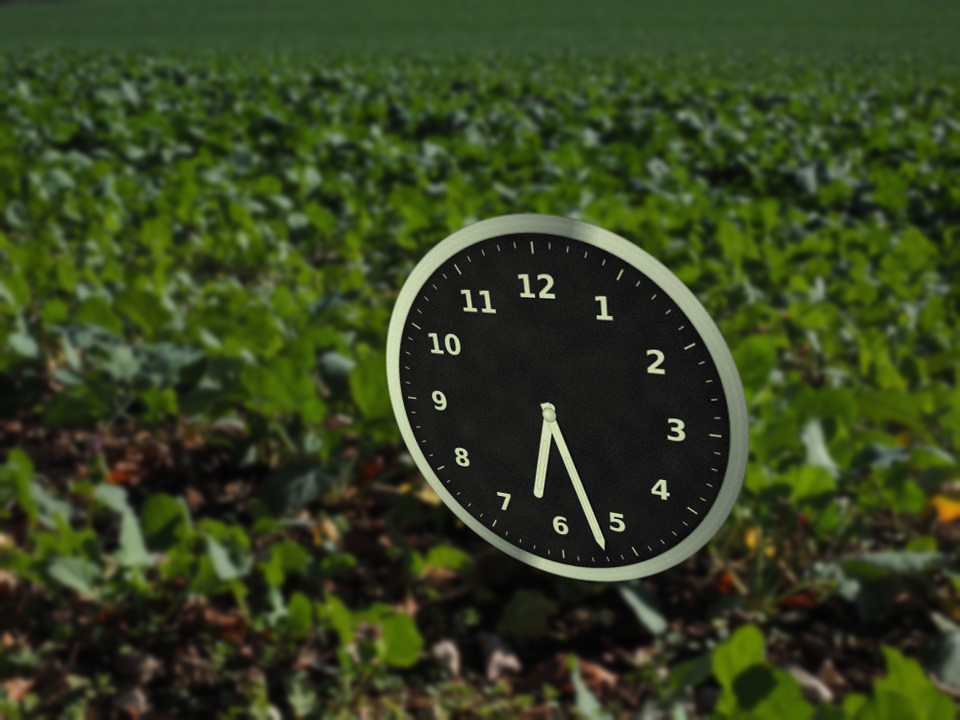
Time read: 6.27
